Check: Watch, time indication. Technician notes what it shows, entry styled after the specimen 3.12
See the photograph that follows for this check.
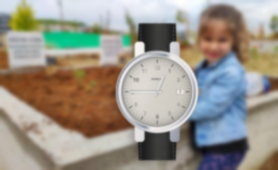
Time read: 12.45
